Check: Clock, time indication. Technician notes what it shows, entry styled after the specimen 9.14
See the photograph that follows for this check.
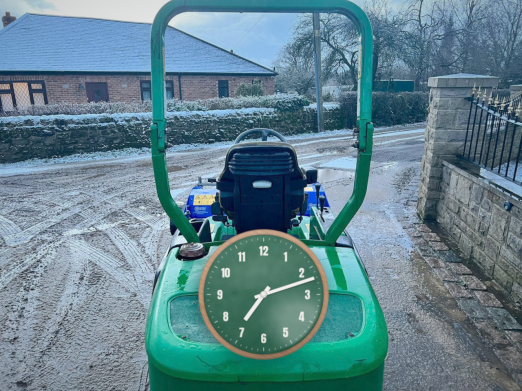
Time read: 7.12
